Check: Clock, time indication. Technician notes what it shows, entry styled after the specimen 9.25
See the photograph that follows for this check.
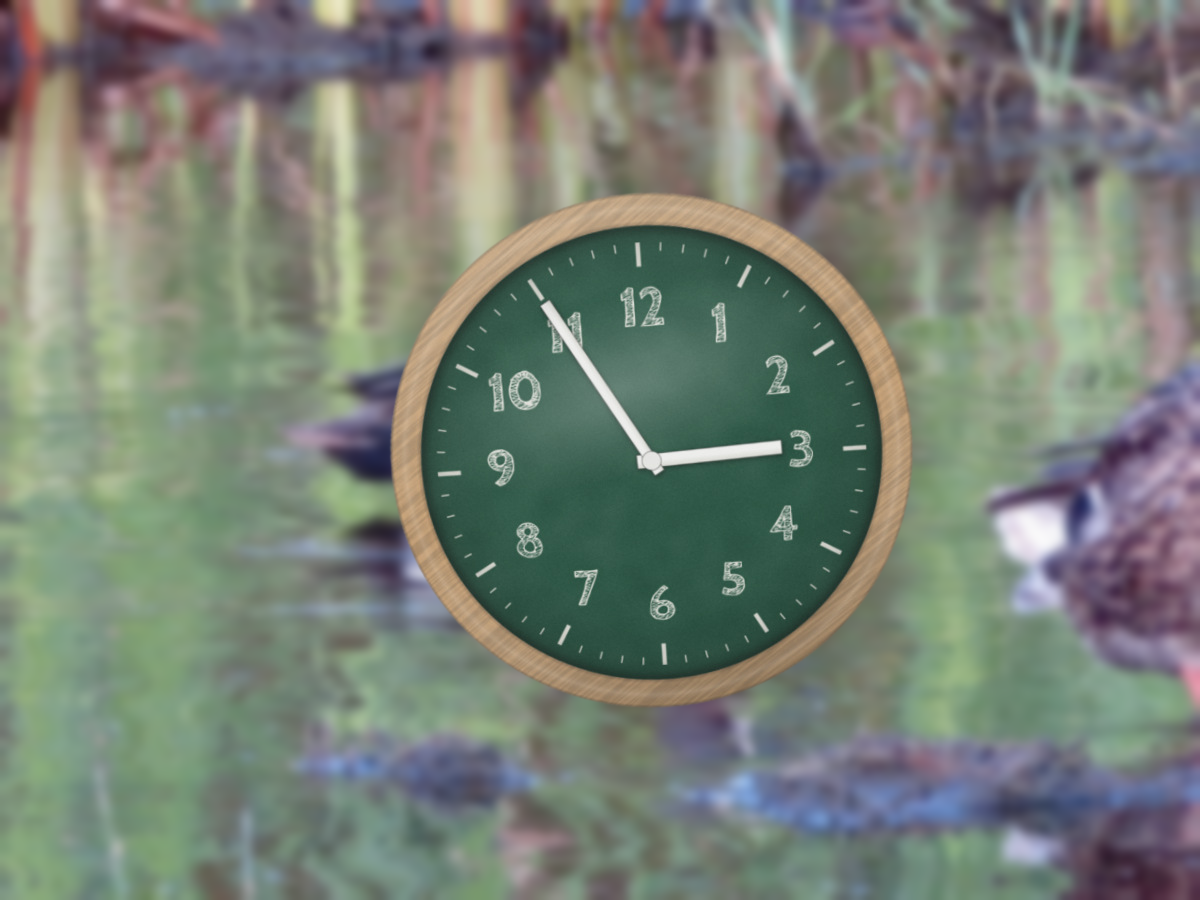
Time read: 2.55
